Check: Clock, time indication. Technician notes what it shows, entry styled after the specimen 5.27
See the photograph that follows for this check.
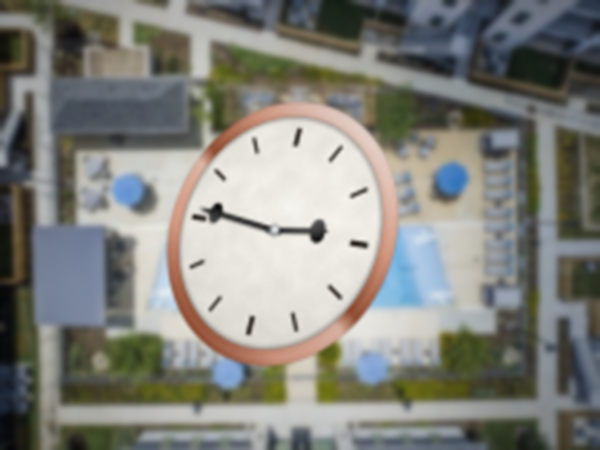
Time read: 2.46
